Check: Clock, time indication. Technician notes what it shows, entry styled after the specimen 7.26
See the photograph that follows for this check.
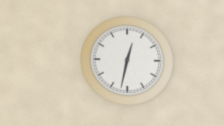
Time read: 12.32
